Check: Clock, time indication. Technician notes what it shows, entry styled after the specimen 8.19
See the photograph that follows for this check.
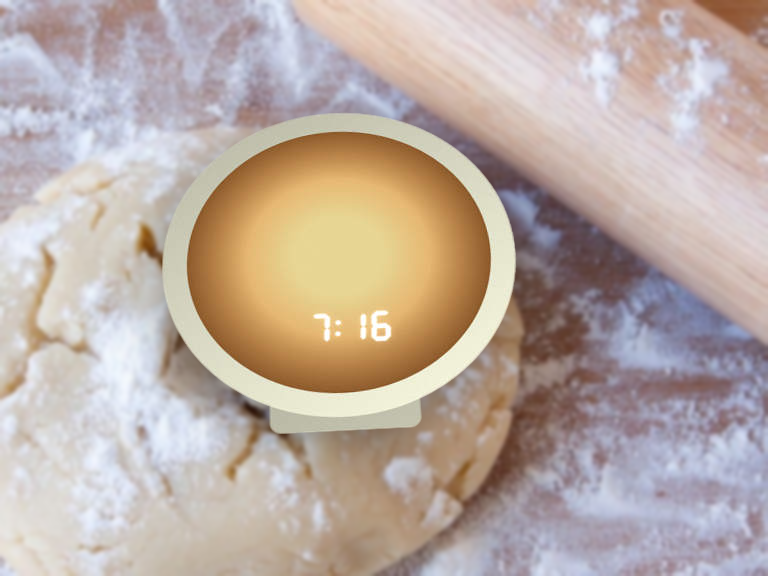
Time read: 7.16
